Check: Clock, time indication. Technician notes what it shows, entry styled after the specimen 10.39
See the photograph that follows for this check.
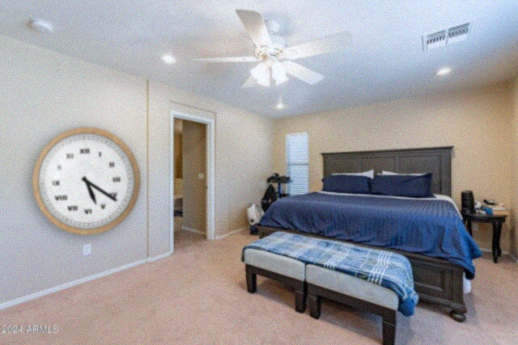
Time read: 5.21
